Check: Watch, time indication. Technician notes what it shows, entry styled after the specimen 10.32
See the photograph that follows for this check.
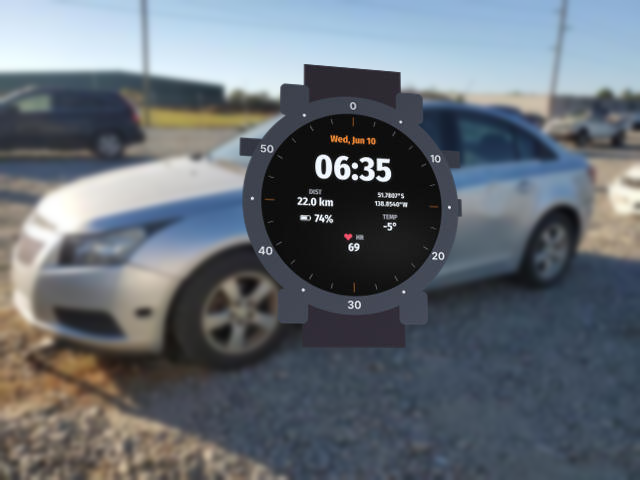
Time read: 6.35
